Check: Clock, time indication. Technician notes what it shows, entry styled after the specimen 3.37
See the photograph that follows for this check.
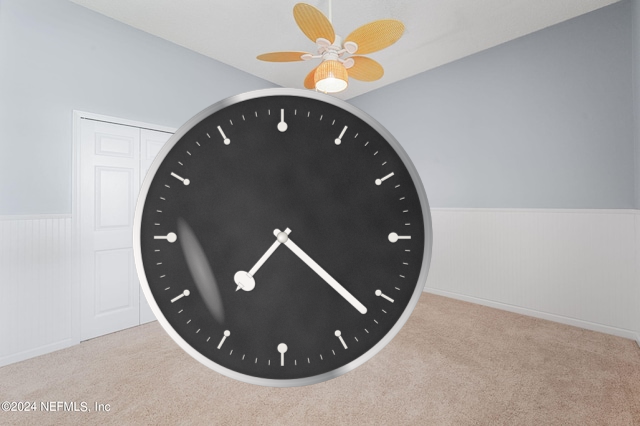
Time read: 7.22
